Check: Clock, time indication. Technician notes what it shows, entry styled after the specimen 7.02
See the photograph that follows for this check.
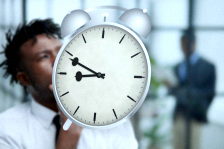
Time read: 8.49
